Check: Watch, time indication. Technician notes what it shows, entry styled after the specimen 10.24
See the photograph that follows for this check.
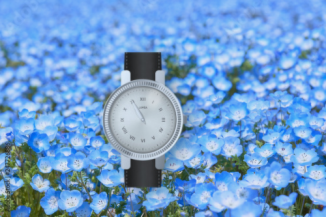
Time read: 10.55
